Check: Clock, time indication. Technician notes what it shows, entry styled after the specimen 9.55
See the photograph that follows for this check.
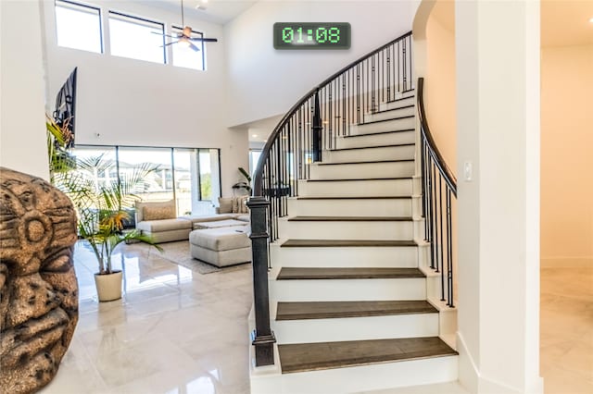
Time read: 1.08
